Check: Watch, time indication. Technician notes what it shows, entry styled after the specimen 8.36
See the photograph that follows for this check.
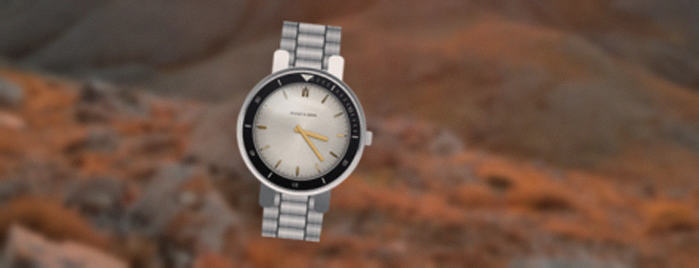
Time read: 3.23
